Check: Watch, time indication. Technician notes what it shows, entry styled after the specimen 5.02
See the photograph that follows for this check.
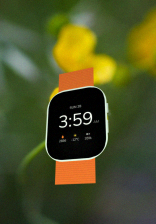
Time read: 3.59
